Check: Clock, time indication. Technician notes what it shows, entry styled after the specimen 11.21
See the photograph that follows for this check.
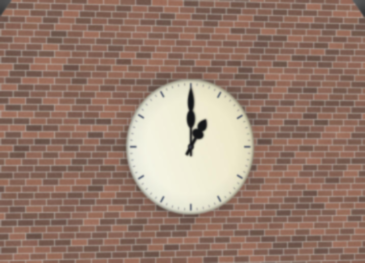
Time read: 1.00
